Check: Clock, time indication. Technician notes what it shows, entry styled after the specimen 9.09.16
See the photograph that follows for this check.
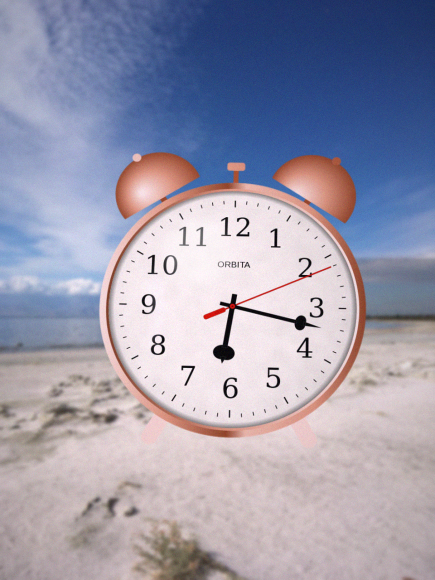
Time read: 6.17.11
